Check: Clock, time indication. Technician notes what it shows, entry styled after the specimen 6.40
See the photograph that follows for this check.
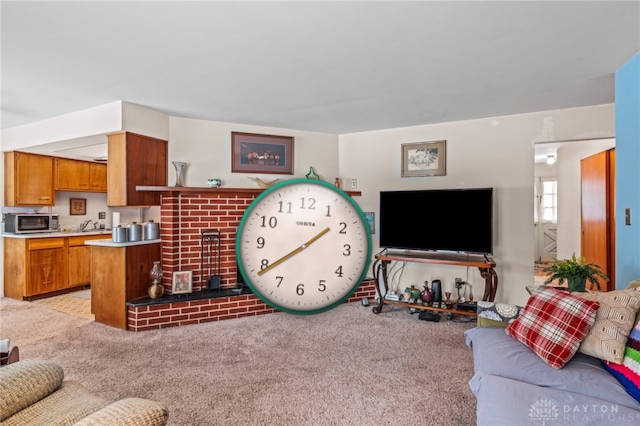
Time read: 1.39
